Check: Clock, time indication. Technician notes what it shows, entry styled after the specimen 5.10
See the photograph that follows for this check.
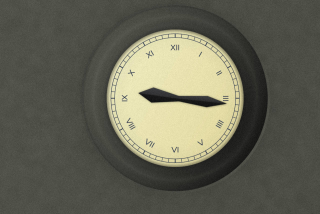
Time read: 9.16
